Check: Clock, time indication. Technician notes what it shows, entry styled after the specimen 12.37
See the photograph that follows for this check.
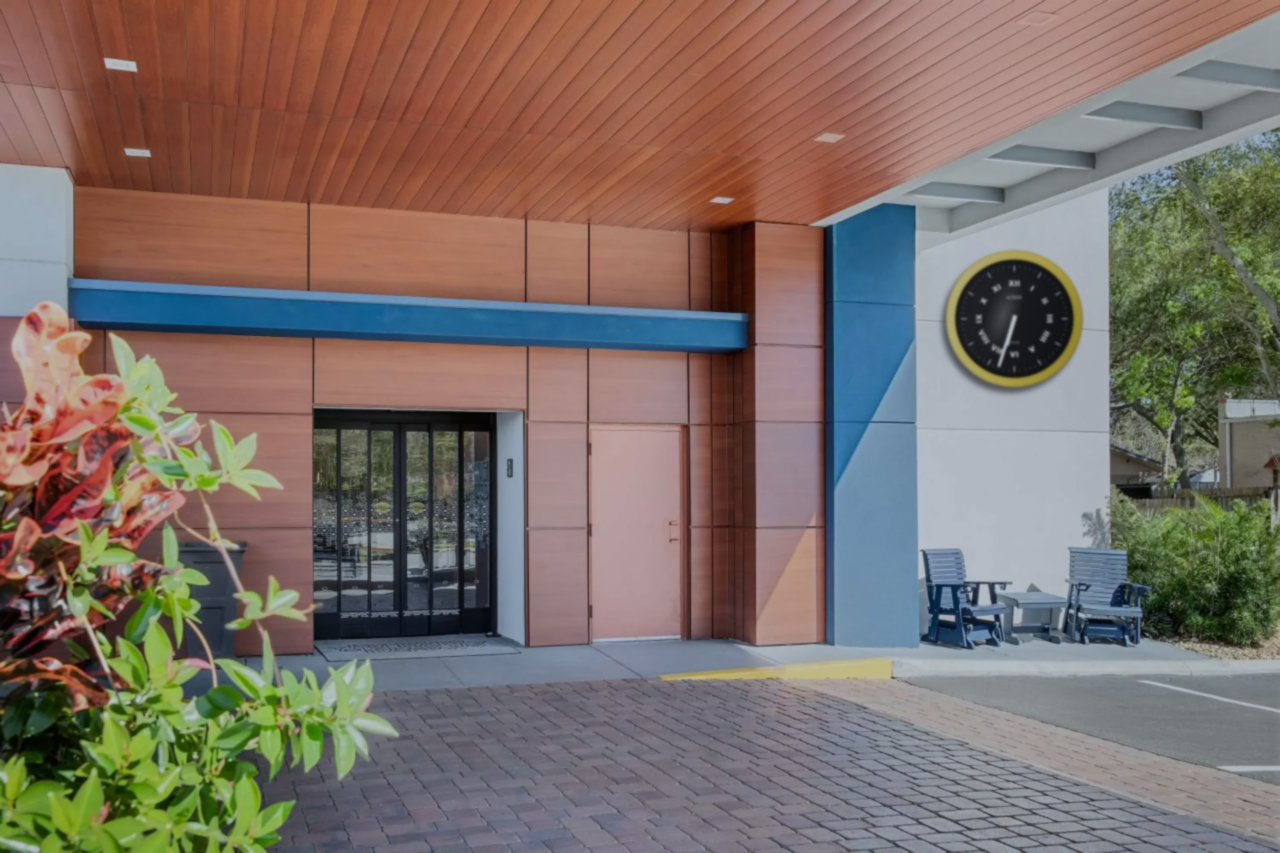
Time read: 6.33
